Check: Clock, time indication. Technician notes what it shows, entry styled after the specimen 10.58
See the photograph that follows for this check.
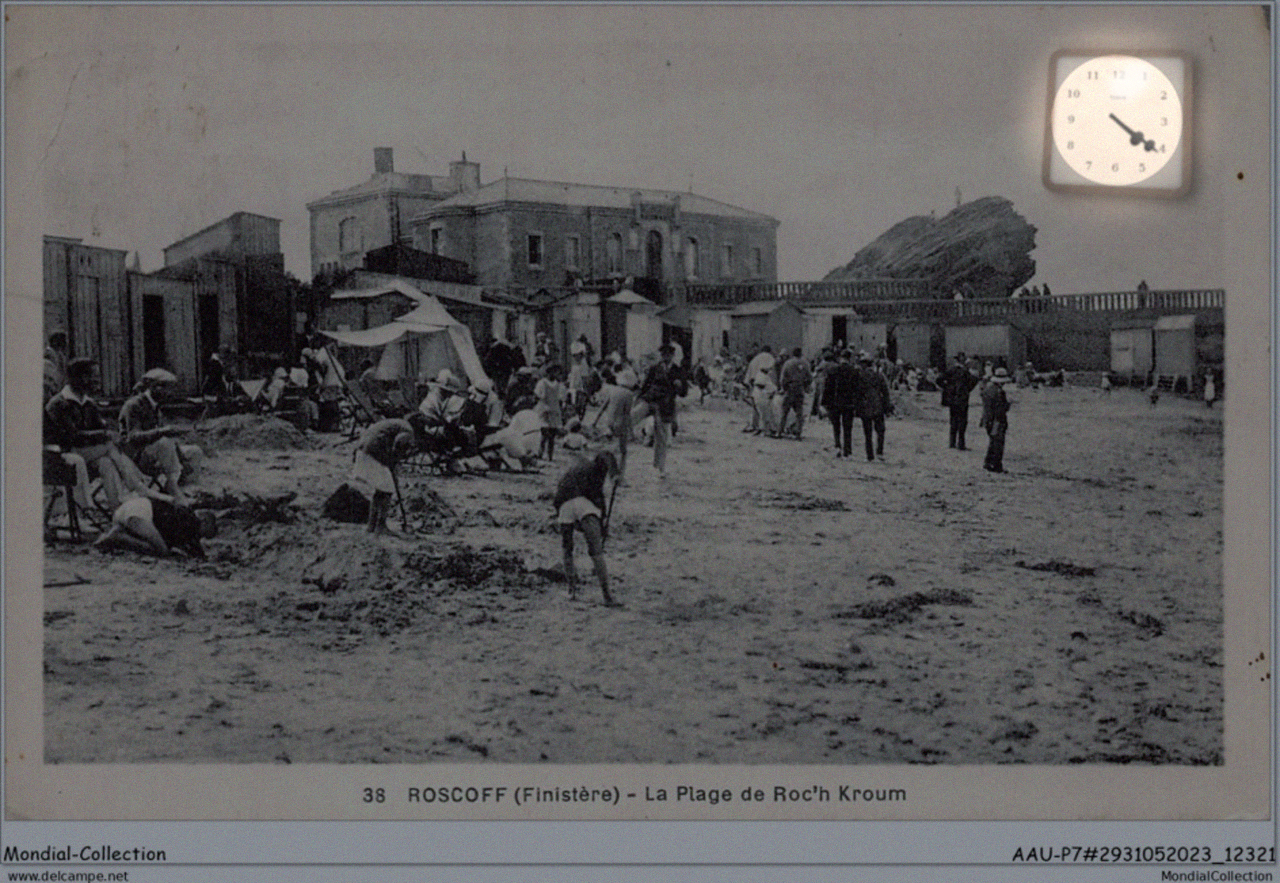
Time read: 4.21
